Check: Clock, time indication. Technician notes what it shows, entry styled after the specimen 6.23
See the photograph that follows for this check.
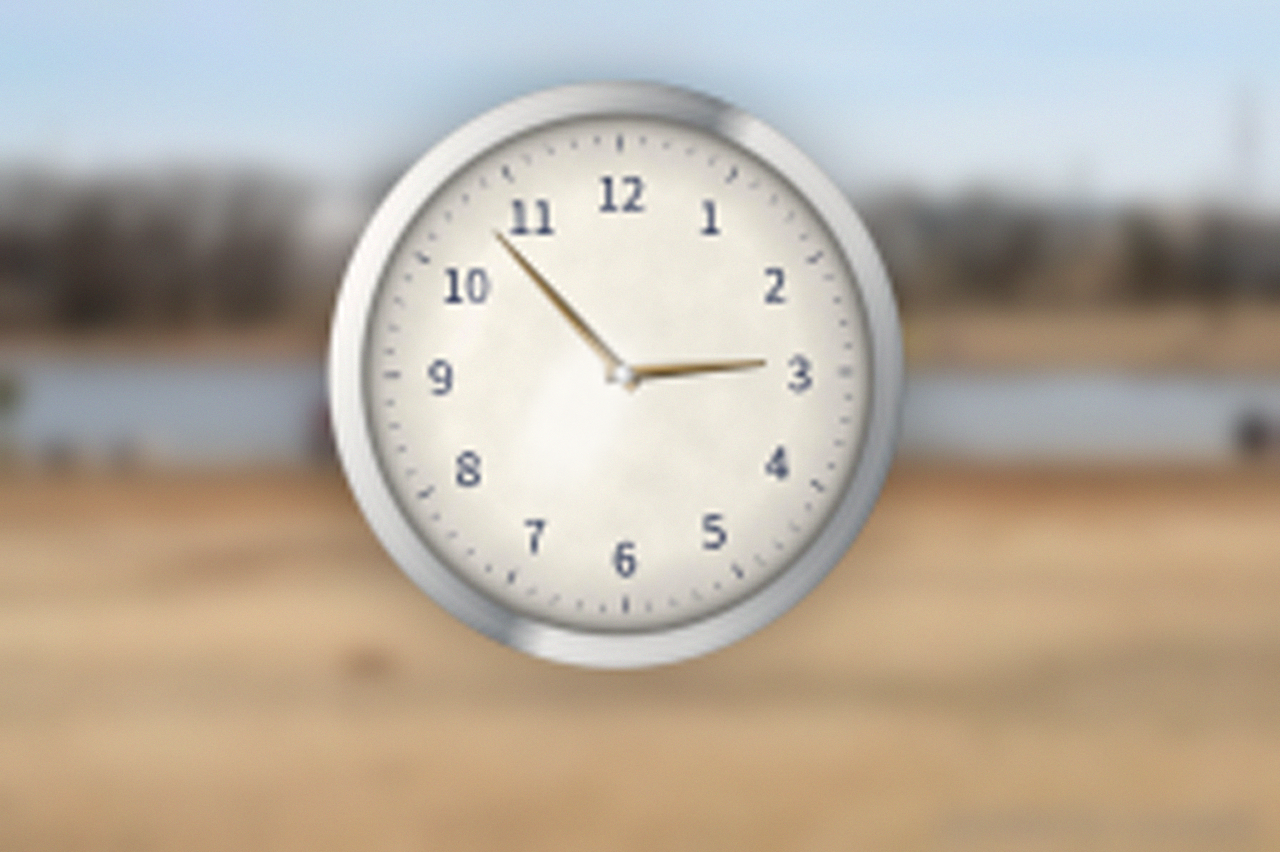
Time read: 2.53
